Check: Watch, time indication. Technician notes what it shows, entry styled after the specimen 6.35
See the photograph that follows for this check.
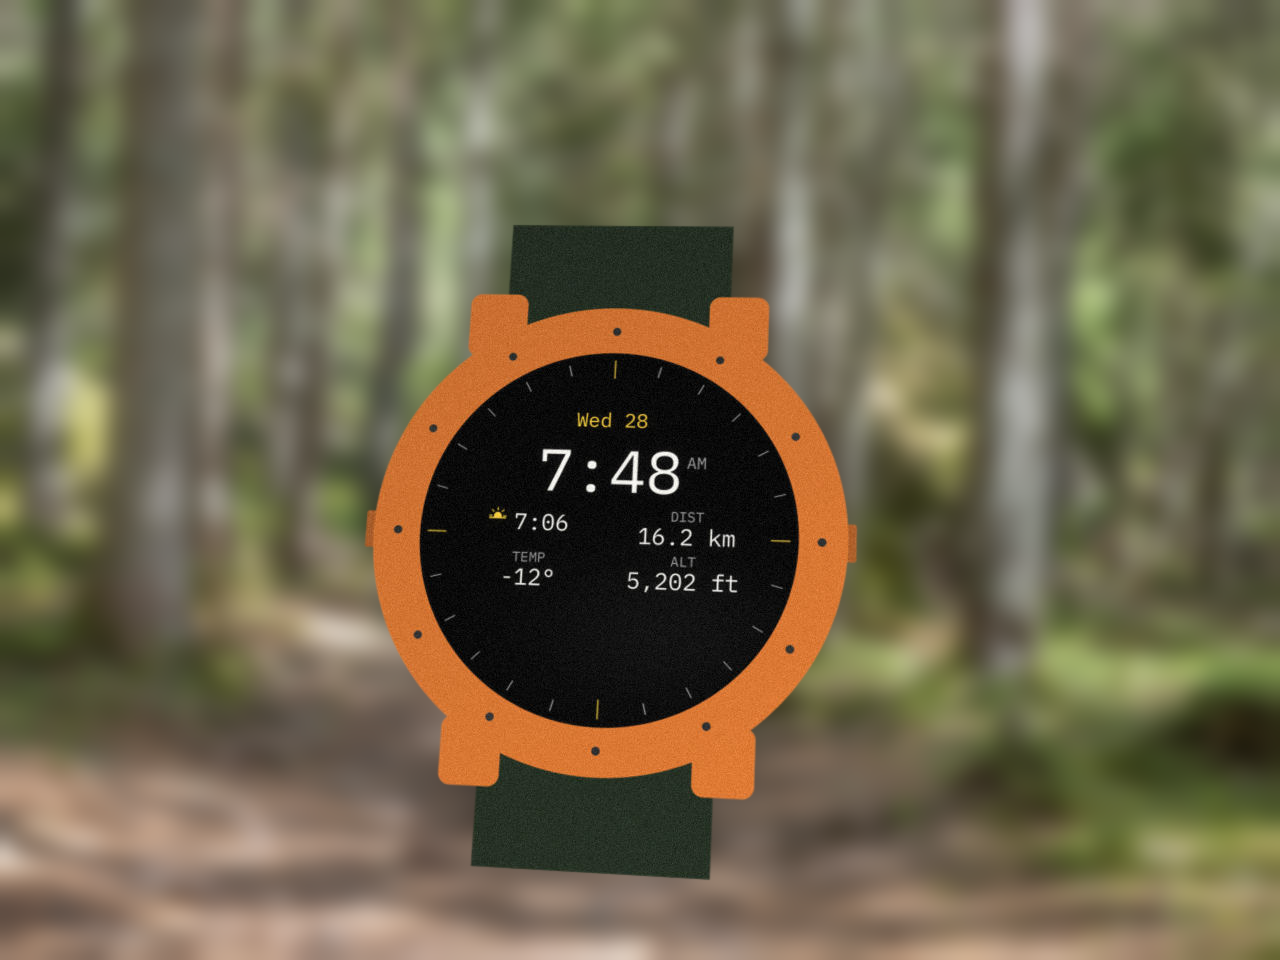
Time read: 7.48
